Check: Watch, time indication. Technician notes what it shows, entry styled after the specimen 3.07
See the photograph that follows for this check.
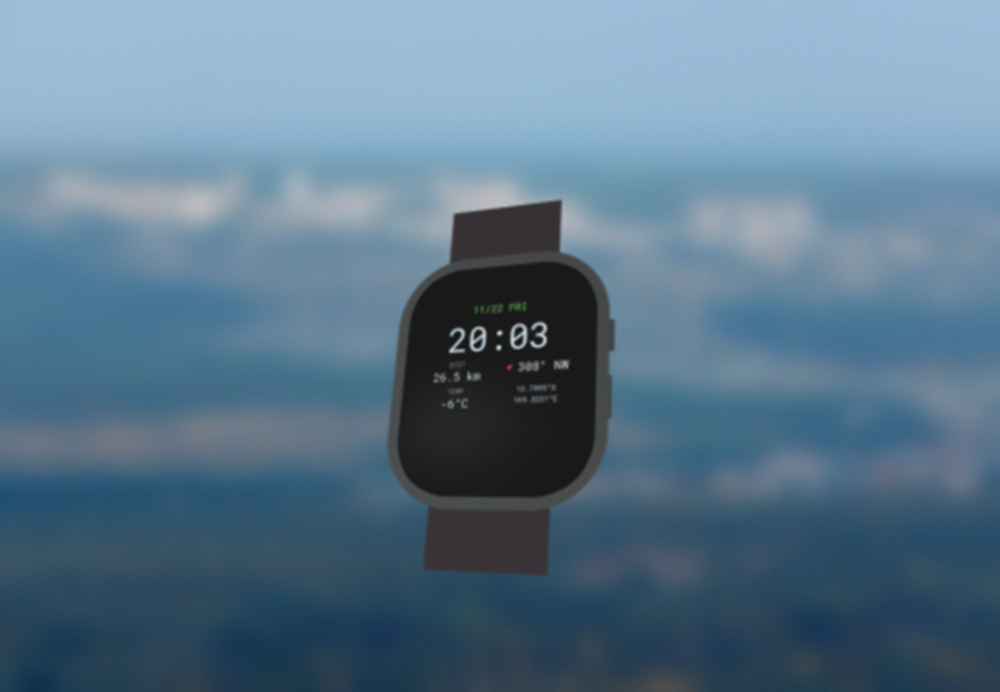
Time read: 20.03
